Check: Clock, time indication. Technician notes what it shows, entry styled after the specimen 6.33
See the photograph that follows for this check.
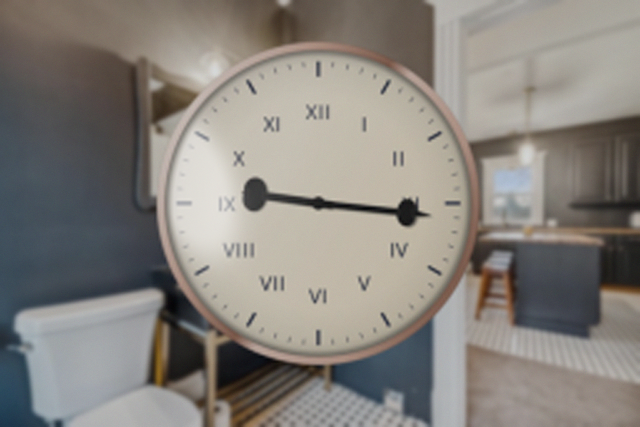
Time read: 9.16
